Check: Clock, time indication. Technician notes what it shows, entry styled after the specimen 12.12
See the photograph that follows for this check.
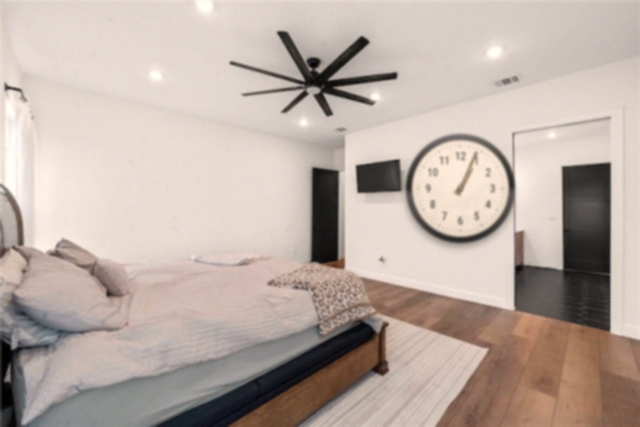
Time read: 1.04
